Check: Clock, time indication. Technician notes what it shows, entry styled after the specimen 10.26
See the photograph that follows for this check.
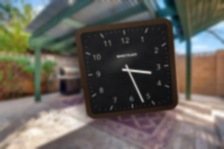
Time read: 3.27
